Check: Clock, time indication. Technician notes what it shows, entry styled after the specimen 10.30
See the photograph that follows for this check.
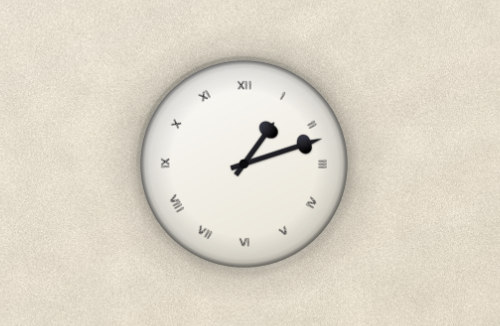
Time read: 1.12
